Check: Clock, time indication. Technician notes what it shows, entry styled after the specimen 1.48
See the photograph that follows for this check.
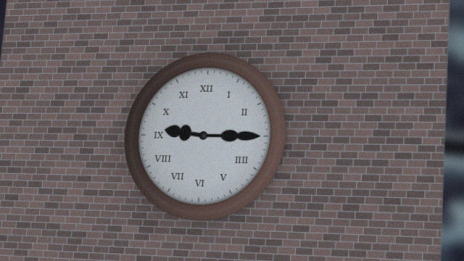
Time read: 9.15
